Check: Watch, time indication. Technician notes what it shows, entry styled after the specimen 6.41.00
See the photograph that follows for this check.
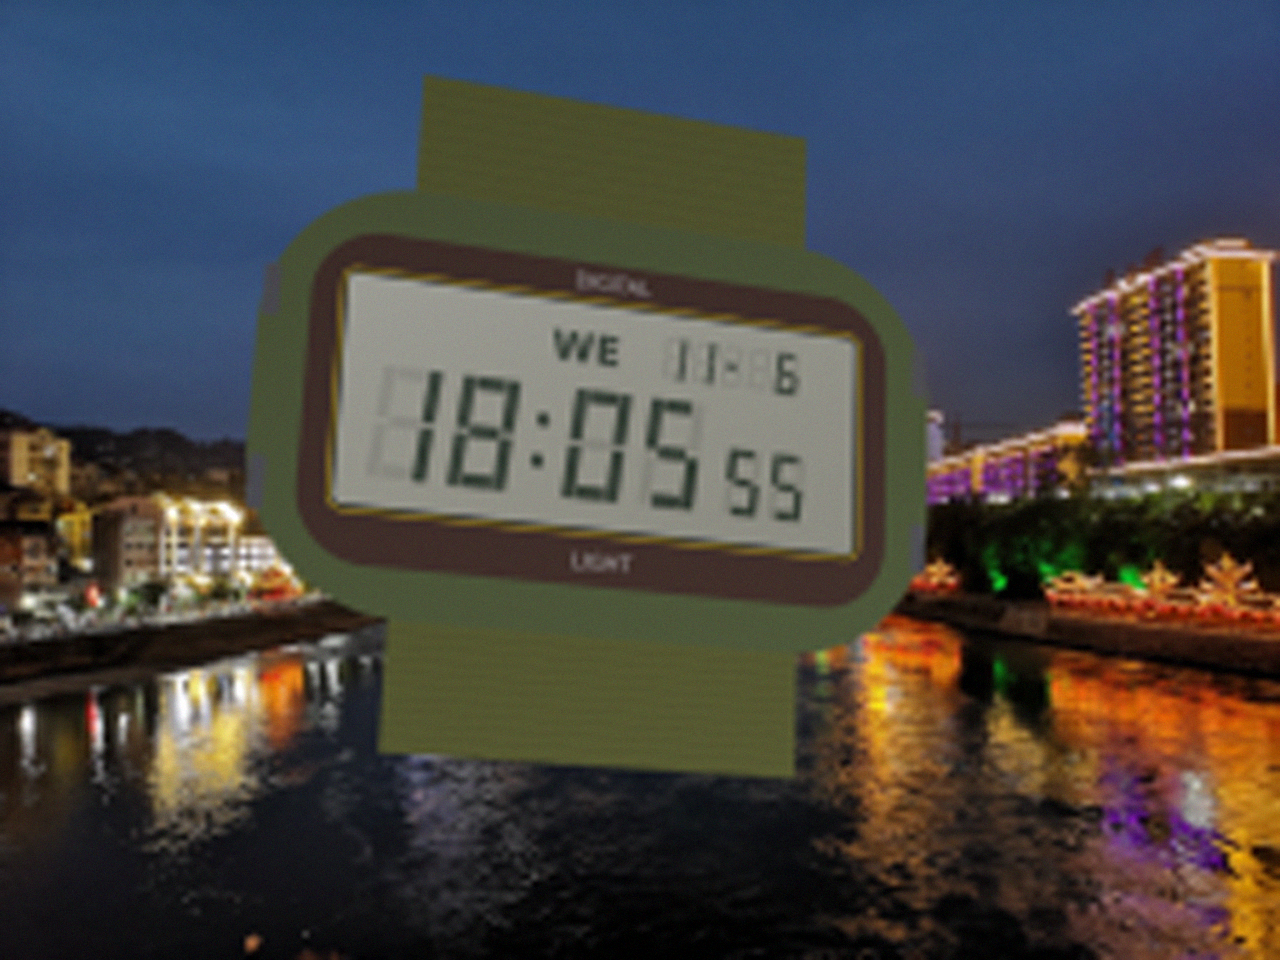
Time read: 18.05.55
